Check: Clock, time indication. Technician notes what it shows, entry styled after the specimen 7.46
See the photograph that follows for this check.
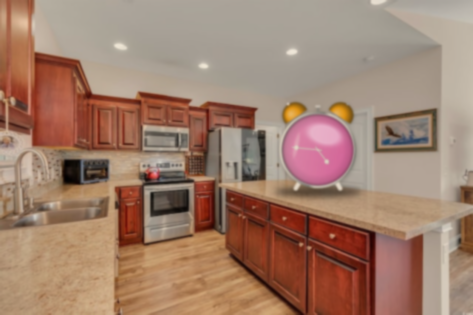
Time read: 4.46
